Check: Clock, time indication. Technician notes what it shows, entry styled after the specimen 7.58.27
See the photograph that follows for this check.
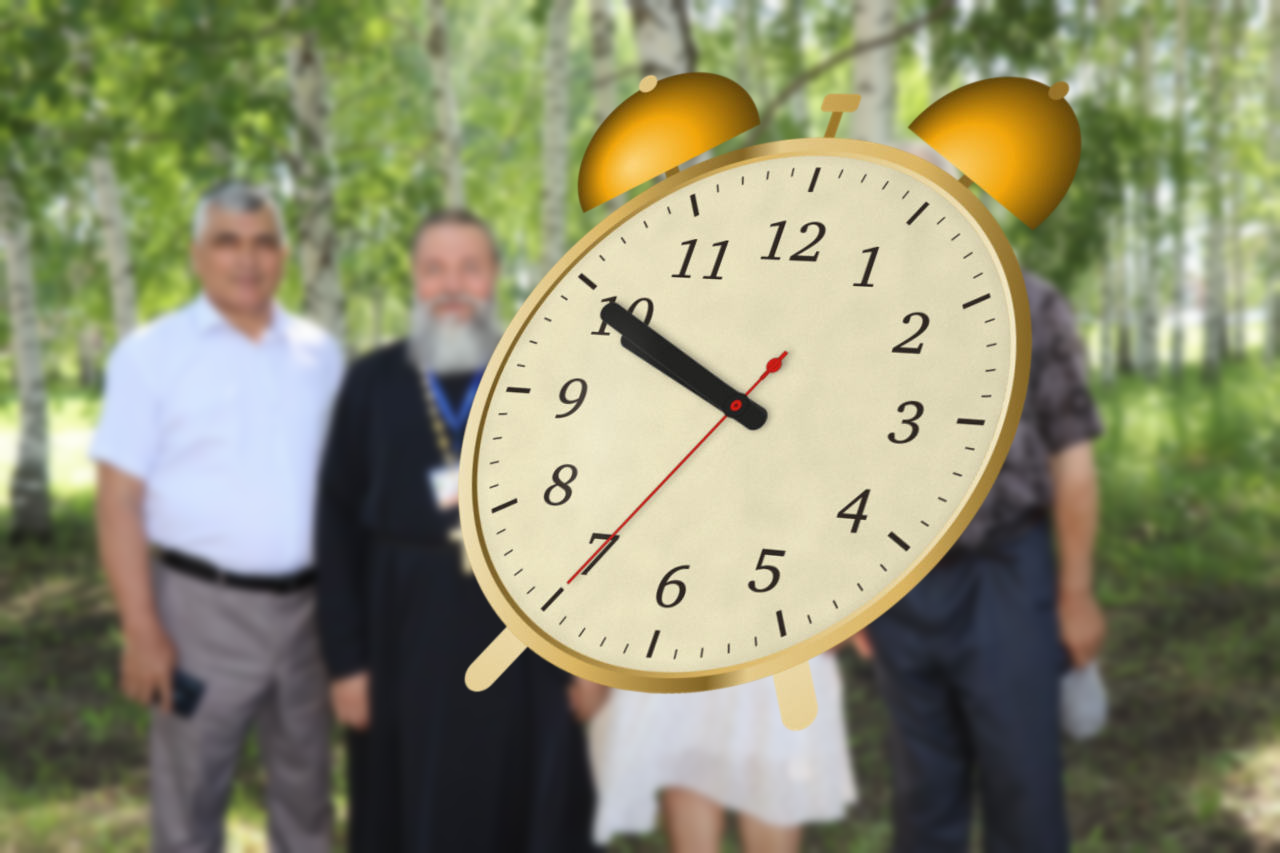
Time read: 9.49.35
